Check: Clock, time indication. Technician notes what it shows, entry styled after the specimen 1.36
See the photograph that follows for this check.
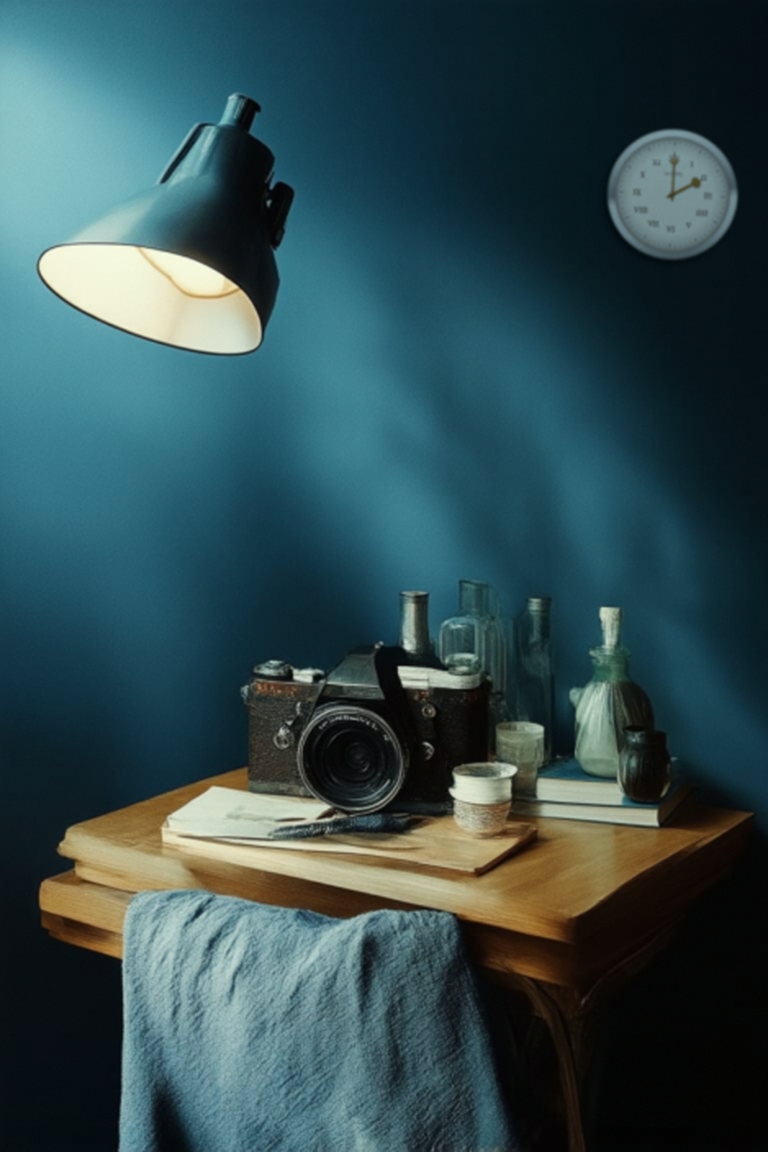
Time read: 2.00
